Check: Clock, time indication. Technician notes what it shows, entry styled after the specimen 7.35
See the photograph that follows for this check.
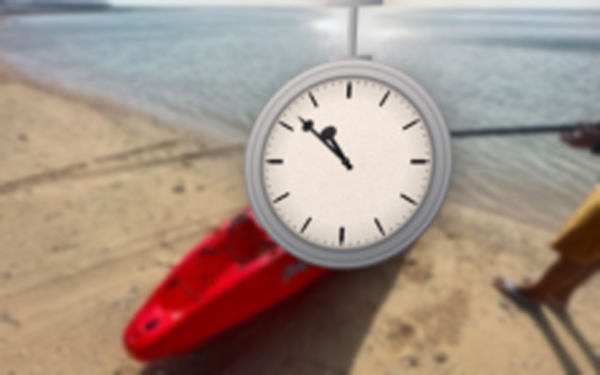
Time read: 10.52
